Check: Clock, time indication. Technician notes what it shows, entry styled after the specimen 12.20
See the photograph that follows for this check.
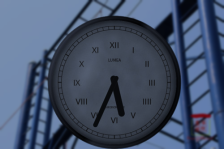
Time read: 5.34
